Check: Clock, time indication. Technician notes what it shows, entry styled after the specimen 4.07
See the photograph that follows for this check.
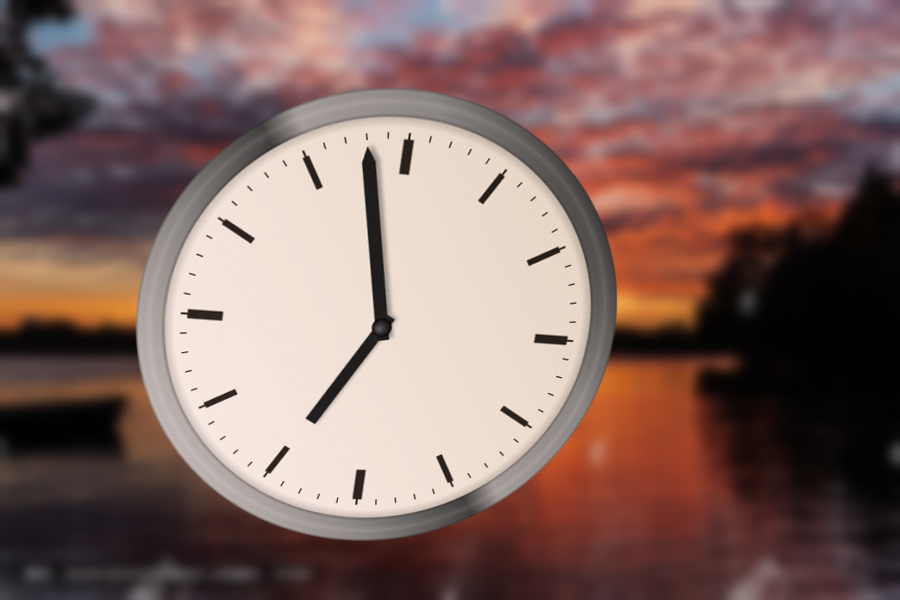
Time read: 6.58
